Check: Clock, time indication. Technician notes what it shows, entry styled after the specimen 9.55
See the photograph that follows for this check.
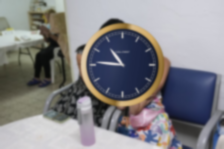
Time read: 10.46
